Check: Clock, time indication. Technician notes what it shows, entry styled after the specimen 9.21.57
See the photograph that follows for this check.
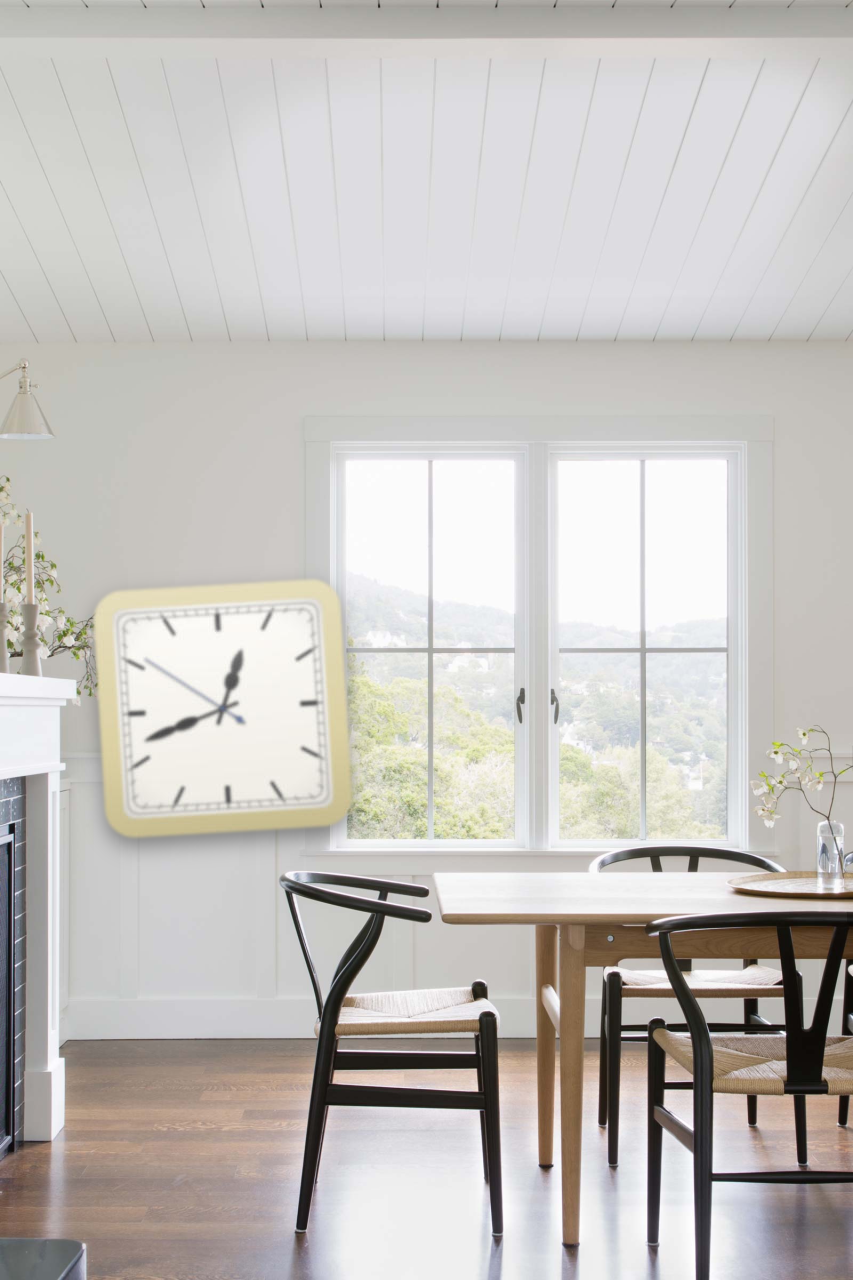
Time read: 12.41.51
